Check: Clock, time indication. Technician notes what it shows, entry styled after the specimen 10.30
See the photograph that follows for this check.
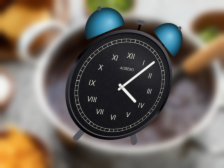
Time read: 4.07
